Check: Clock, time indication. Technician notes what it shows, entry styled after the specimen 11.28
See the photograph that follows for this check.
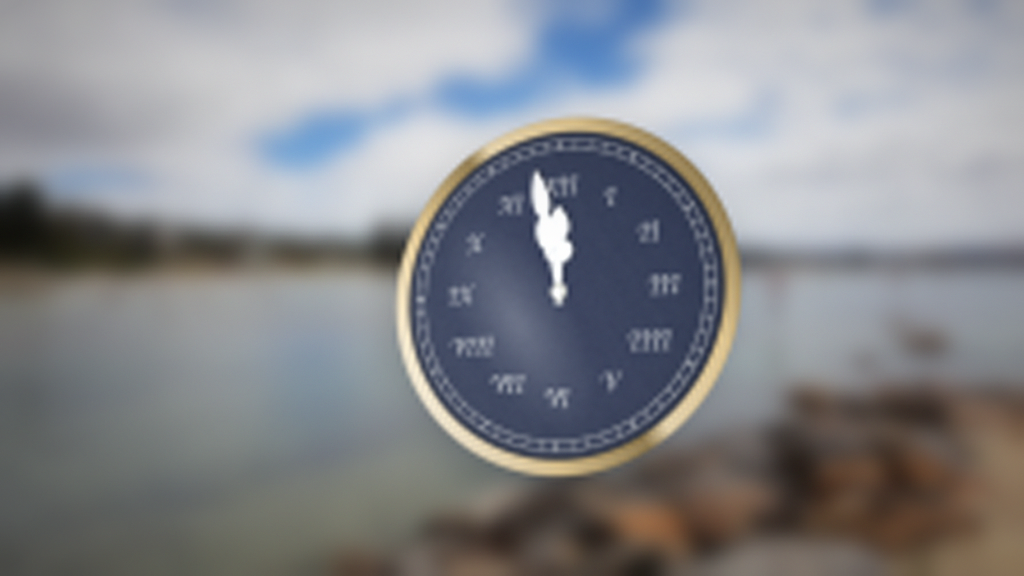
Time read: 11.58
